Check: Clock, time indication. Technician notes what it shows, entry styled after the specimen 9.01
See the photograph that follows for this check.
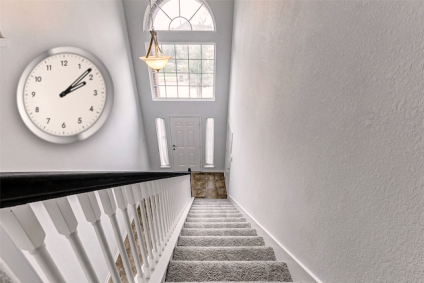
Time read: 2.08
